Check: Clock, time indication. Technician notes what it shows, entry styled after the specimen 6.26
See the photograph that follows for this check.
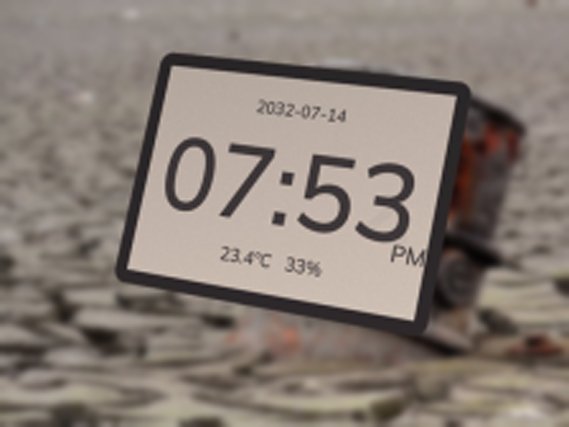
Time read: 7.53
